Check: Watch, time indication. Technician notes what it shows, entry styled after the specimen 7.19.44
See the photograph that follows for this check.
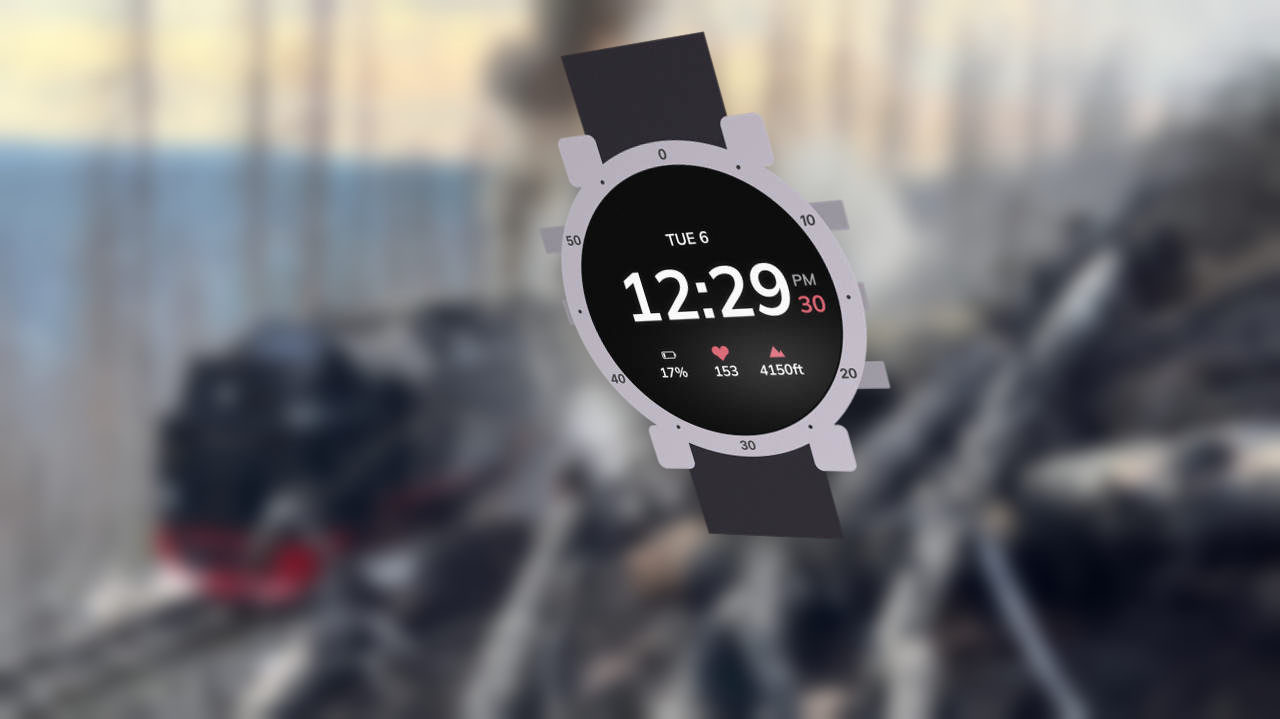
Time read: 12.29.30
